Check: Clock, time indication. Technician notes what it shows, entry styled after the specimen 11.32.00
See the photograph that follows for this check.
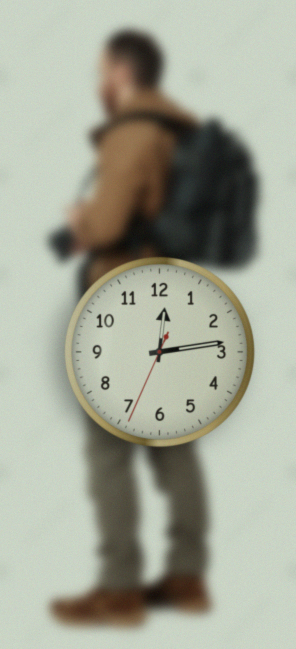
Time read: 12.13.34
